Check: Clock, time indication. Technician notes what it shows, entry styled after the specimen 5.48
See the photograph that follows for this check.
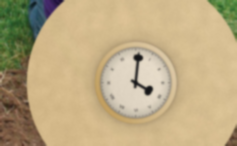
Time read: 4.01
